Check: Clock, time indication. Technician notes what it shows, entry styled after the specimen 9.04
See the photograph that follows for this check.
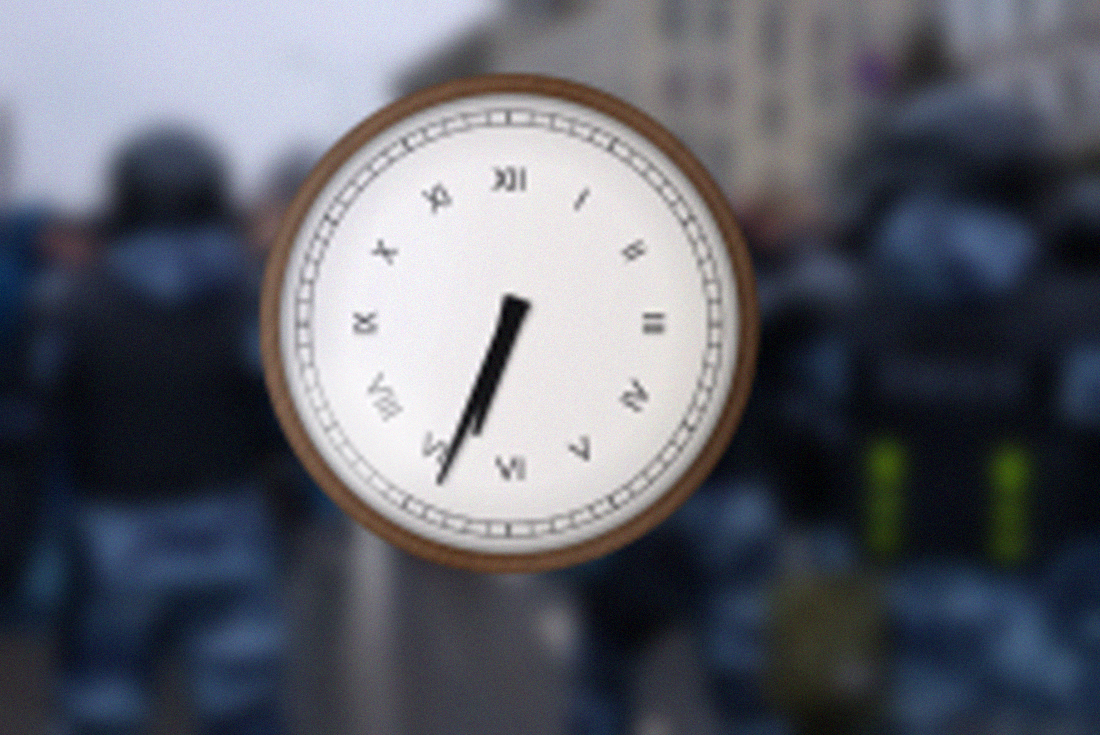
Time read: 6.34
